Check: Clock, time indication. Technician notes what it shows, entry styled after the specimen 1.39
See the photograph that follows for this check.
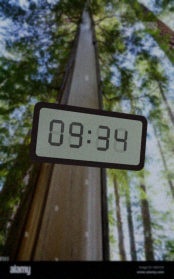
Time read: 9.34
